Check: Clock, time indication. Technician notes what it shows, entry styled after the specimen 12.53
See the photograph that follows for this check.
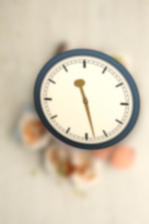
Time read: 11.28
